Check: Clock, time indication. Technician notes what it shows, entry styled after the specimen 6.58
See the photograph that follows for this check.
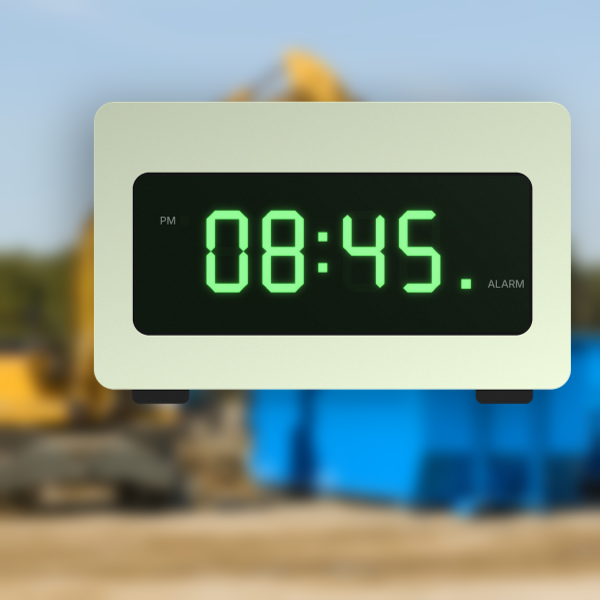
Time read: 8.45
